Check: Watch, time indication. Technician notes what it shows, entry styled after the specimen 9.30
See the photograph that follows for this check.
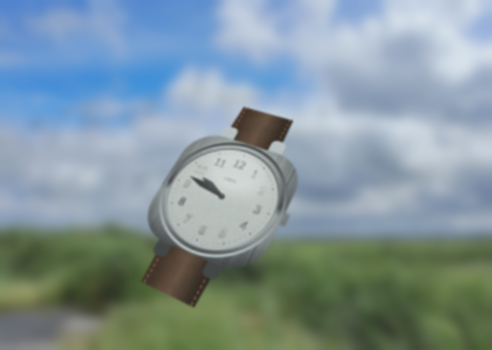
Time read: 9.47
